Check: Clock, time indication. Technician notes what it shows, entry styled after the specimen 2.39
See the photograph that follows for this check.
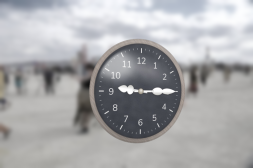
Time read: 9.15
